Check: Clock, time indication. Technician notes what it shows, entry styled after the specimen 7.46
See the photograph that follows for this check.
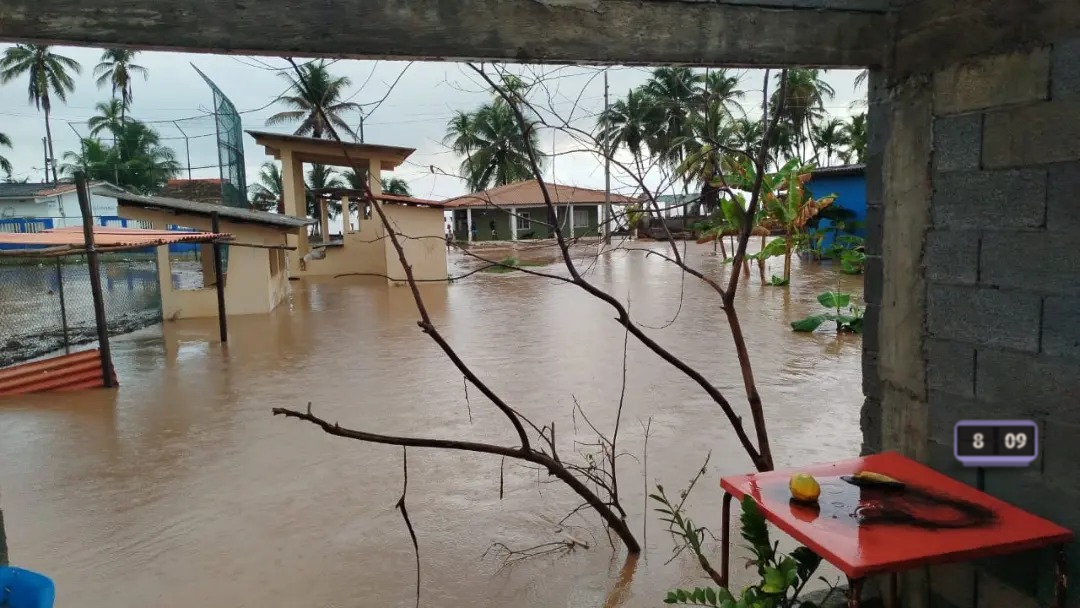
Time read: 8.09
